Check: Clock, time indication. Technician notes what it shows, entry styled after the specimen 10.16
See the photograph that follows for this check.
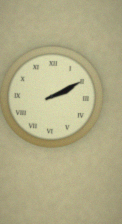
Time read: 2.10
